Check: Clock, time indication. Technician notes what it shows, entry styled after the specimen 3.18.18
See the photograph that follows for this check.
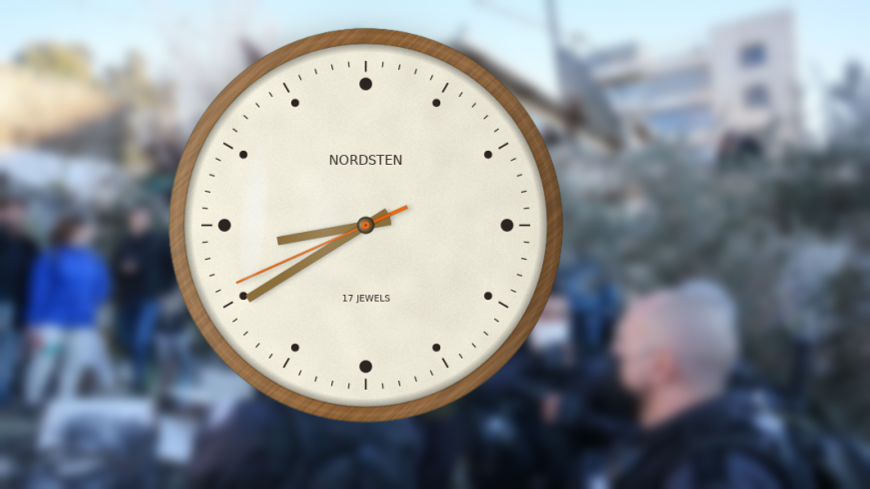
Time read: 8.39.41
